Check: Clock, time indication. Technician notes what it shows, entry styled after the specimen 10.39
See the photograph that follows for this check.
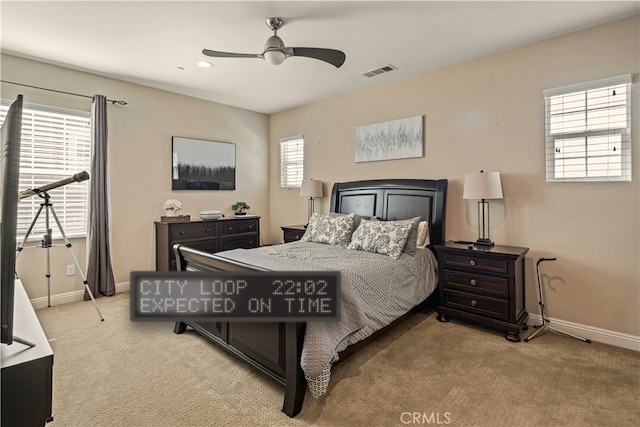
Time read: 22.02
